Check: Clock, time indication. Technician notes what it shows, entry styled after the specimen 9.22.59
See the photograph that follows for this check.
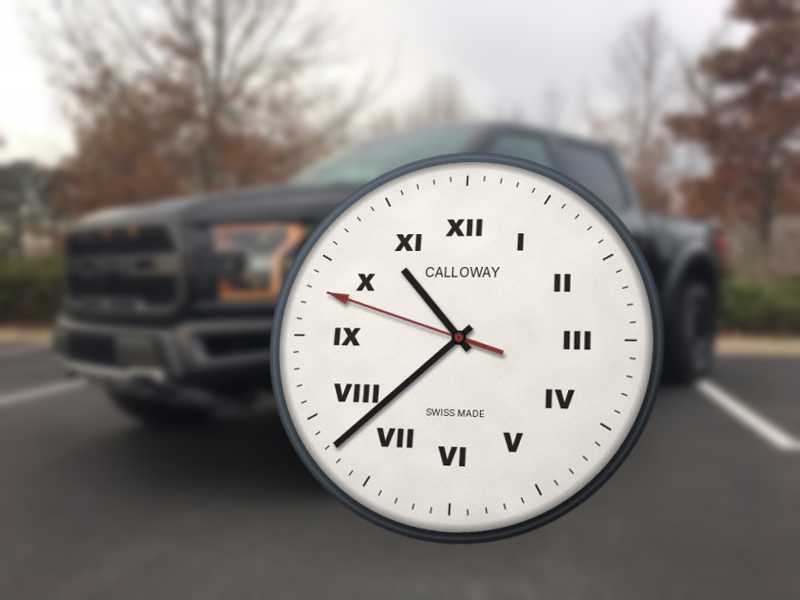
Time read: 10.37.48
